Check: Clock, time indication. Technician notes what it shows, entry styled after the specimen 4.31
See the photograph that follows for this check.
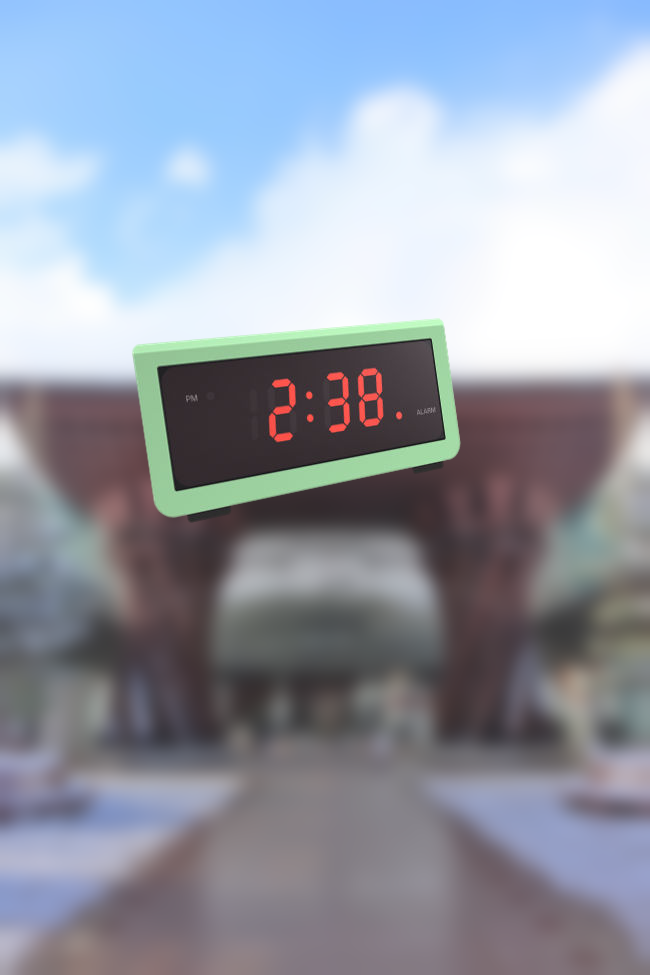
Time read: 2.38
